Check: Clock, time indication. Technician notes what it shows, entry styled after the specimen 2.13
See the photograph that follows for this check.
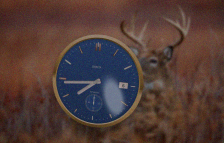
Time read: 7.44
